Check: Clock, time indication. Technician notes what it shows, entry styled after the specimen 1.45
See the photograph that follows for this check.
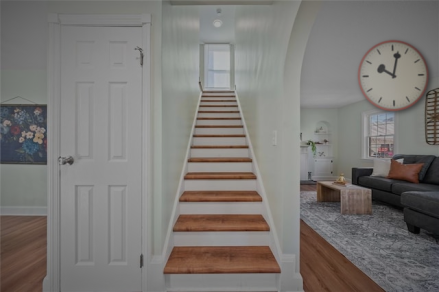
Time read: 10.02
